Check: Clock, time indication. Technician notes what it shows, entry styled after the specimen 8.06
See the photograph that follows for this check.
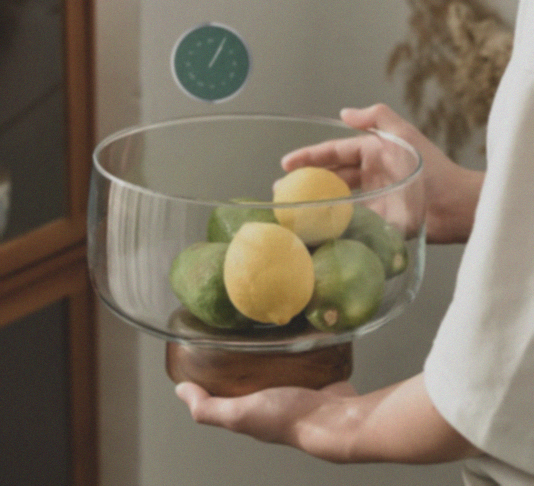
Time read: 1.05
